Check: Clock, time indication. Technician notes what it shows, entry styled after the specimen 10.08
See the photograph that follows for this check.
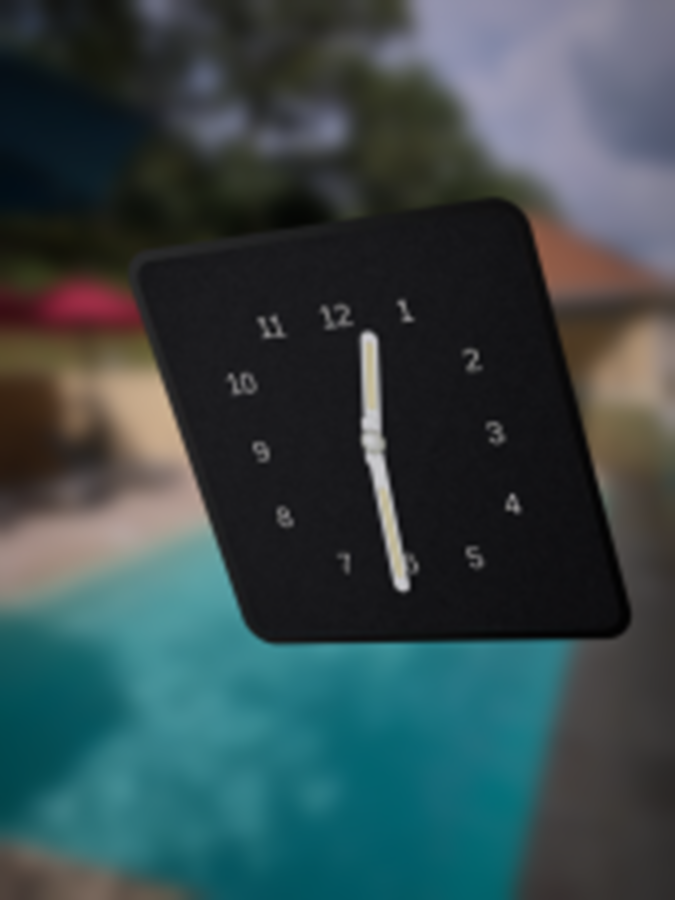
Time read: 12.31
